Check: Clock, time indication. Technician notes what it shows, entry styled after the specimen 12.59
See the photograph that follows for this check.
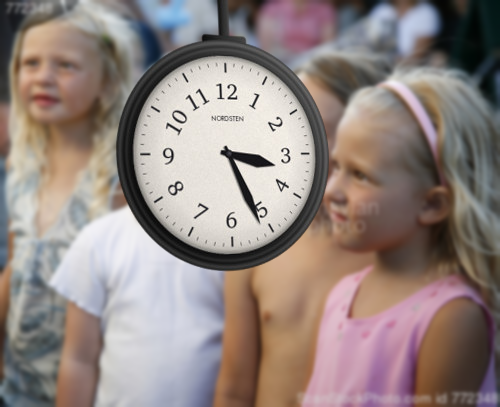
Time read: 3.26
